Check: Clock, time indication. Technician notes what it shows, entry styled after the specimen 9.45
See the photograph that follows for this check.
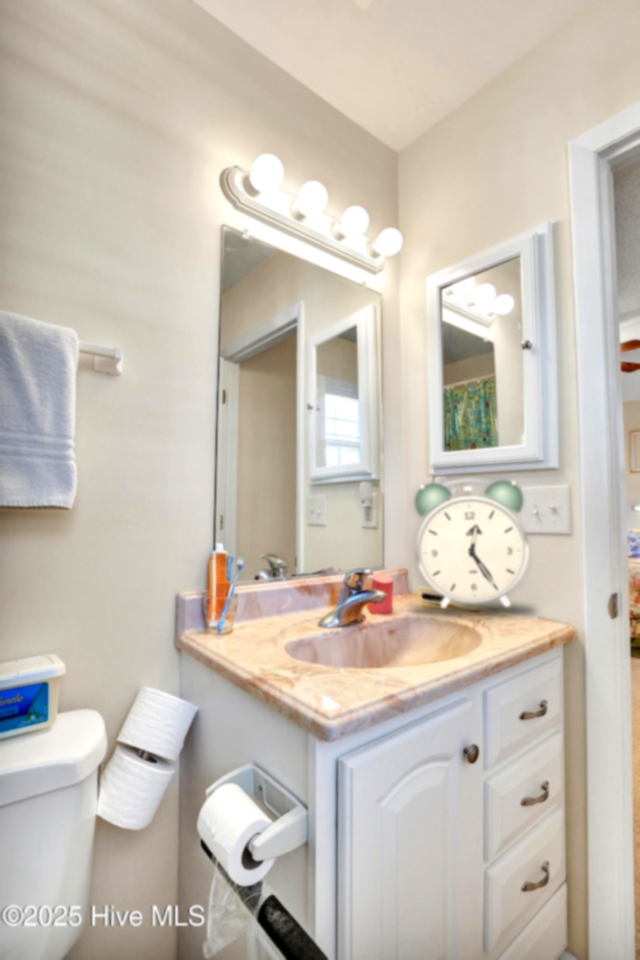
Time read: 12.25
